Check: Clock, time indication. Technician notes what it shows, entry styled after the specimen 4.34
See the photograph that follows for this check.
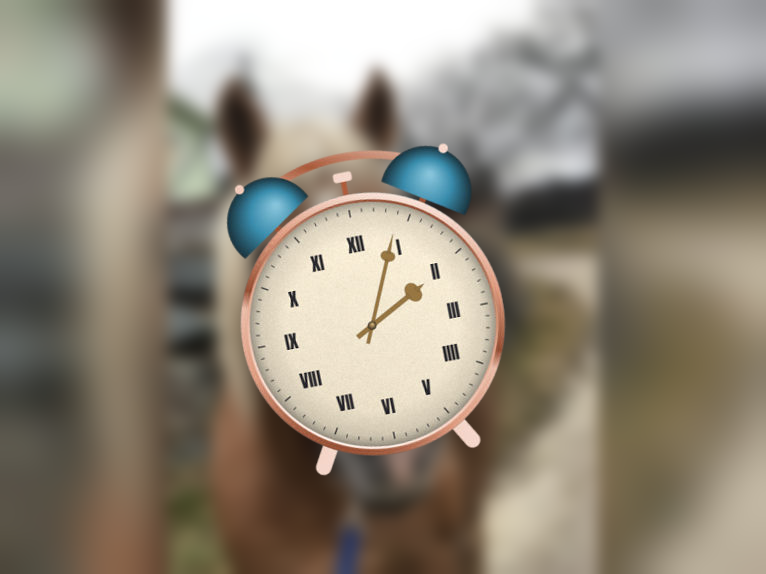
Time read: 2.04
